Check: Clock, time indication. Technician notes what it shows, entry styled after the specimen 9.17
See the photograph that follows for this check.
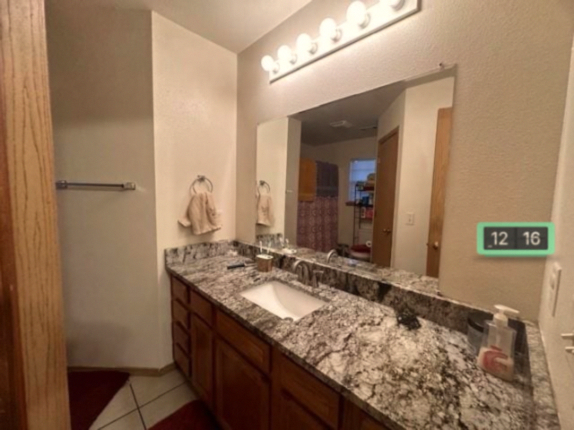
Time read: 12.16
